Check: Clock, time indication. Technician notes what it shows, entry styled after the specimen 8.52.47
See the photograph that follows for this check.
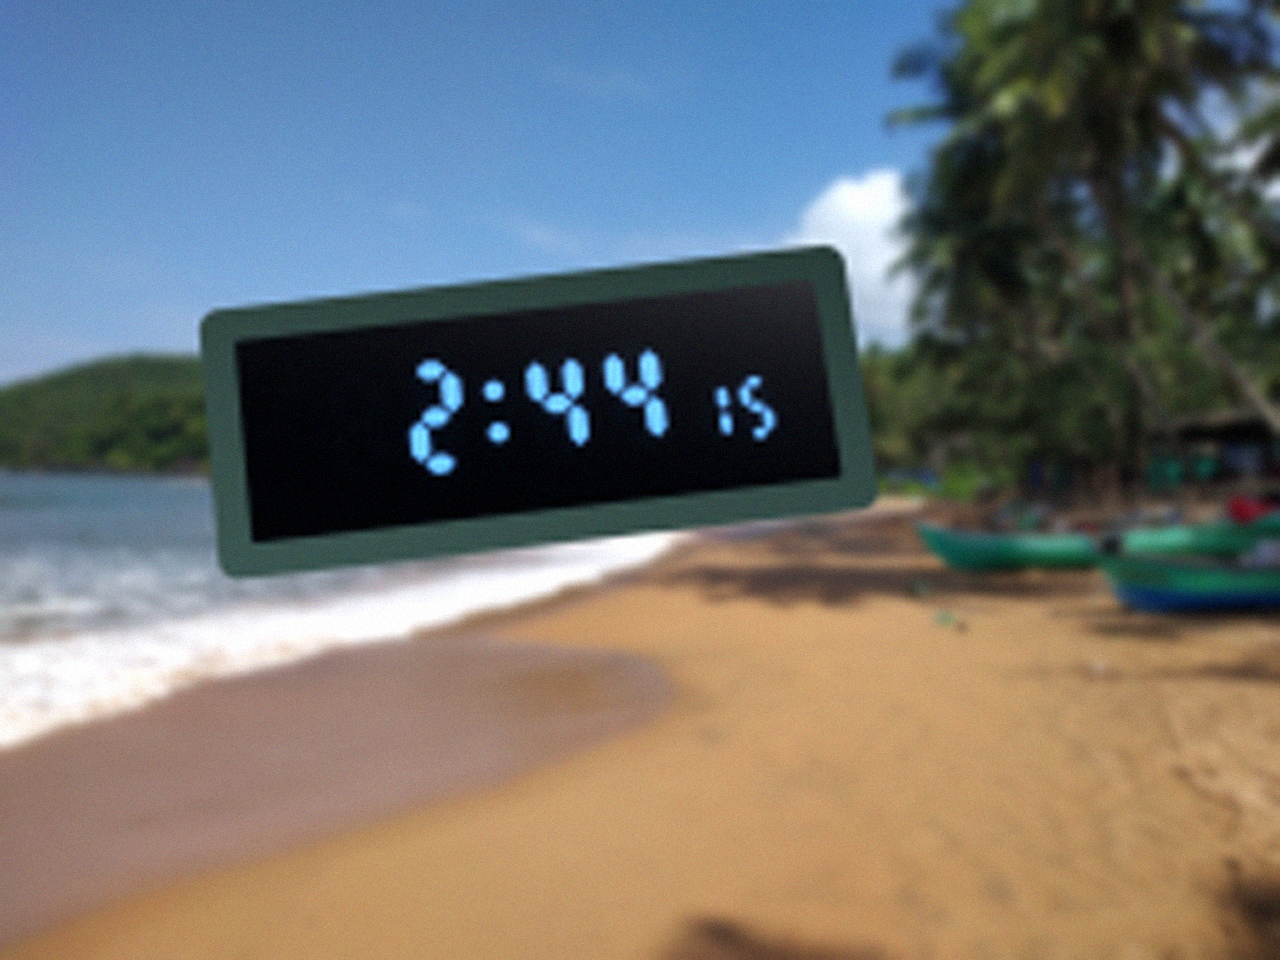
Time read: 2.44.15
